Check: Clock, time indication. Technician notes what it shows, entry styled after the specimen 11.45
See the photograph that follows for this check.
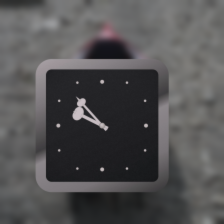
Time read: 9.53
